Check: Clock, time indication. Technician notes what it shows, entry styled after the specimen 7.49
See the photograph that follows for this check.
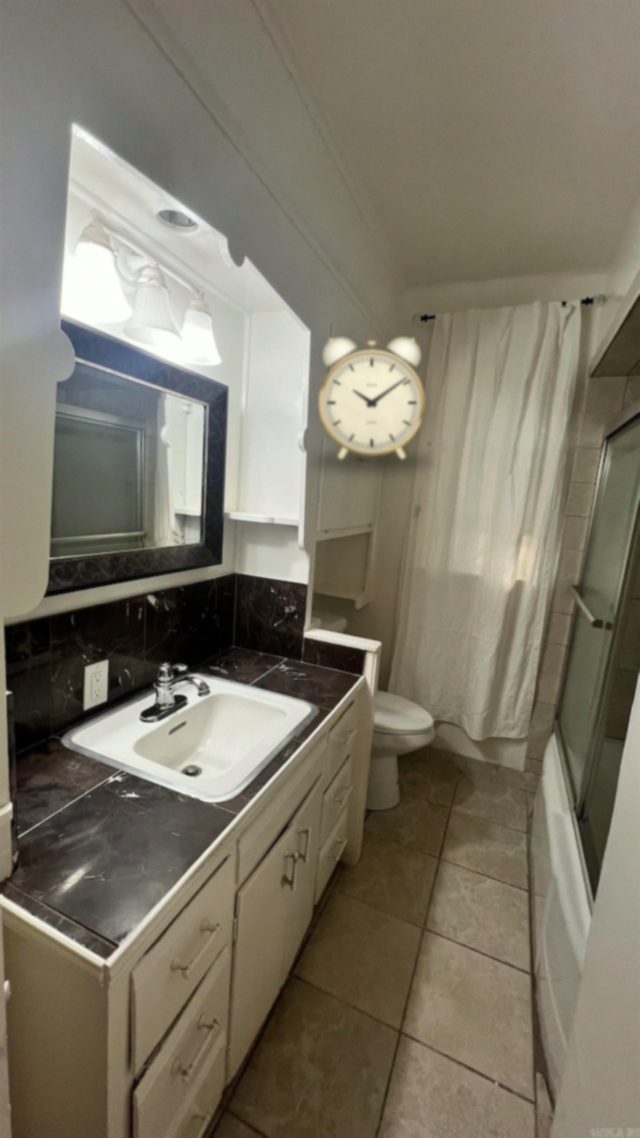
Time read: 10.09
